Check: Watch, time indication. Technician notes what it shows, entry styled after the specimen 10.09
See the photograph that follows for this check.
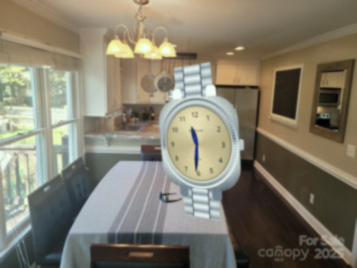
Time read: 11.31
